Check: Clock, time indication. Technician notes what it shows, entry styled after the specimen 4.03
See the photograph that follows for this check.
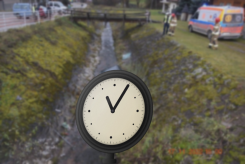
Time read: 11.05
